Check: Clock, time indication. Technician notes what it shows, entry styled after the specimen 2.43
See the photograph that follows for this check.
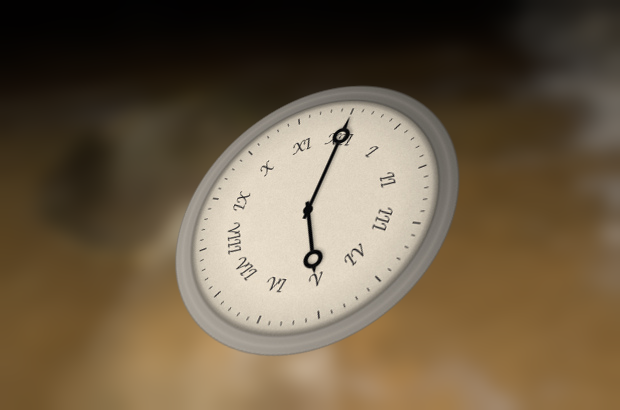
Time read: 5.00
